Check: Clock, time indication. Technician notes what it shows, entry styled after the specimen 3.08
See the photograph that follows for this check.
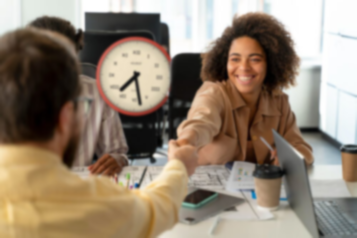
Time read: 7.28
